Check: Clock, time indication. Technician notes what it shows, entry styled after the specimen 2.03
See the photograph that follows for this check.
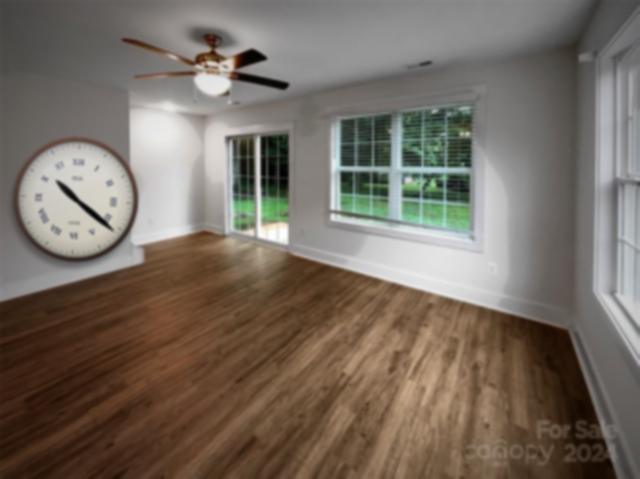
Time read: 10.21
